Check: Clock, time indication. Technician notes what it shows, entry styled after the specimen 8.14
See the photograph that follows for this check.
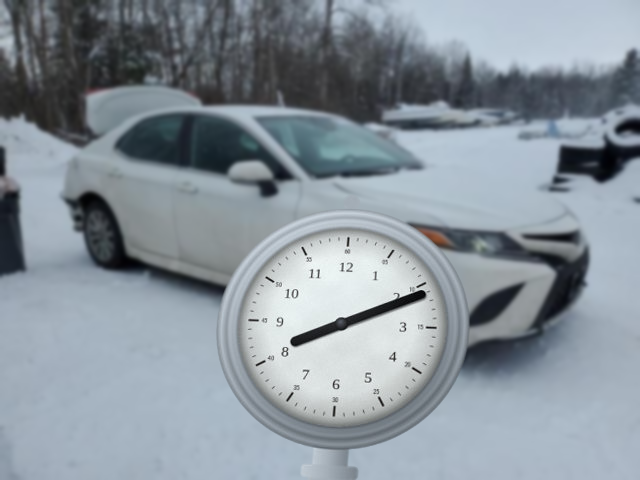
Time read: 8.11
